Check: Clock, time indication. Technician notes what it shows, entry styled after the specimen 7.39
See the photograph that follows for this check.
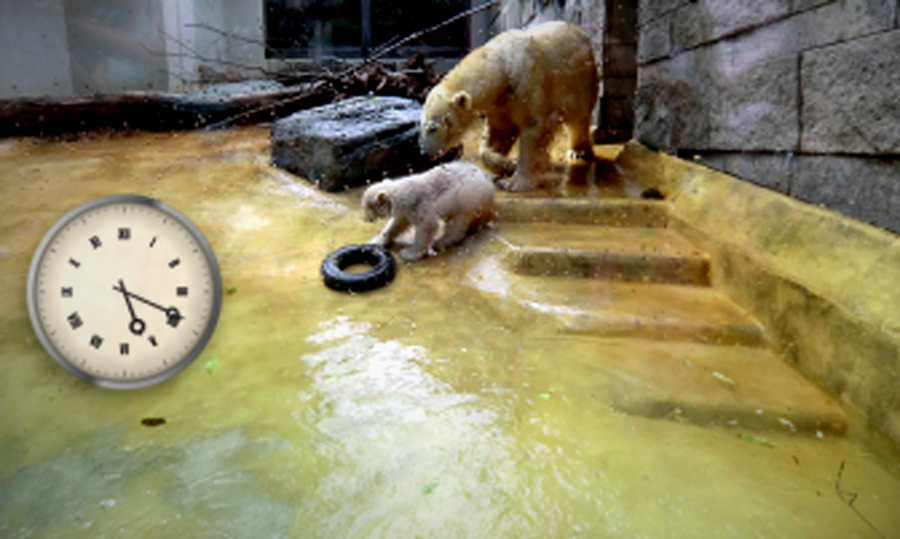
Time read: 5.19
